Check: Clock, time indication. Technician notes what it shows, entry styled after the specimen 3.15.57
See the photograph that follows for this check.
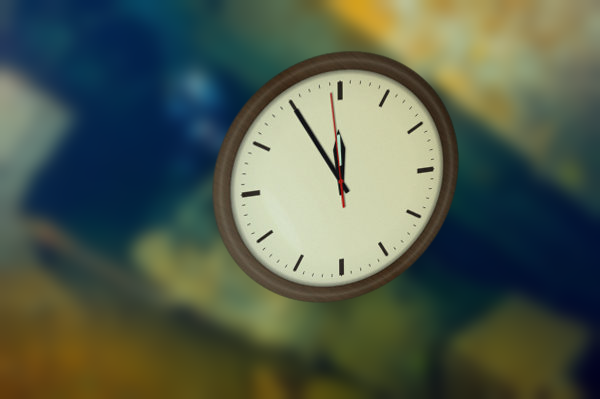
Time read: 11.54.59
